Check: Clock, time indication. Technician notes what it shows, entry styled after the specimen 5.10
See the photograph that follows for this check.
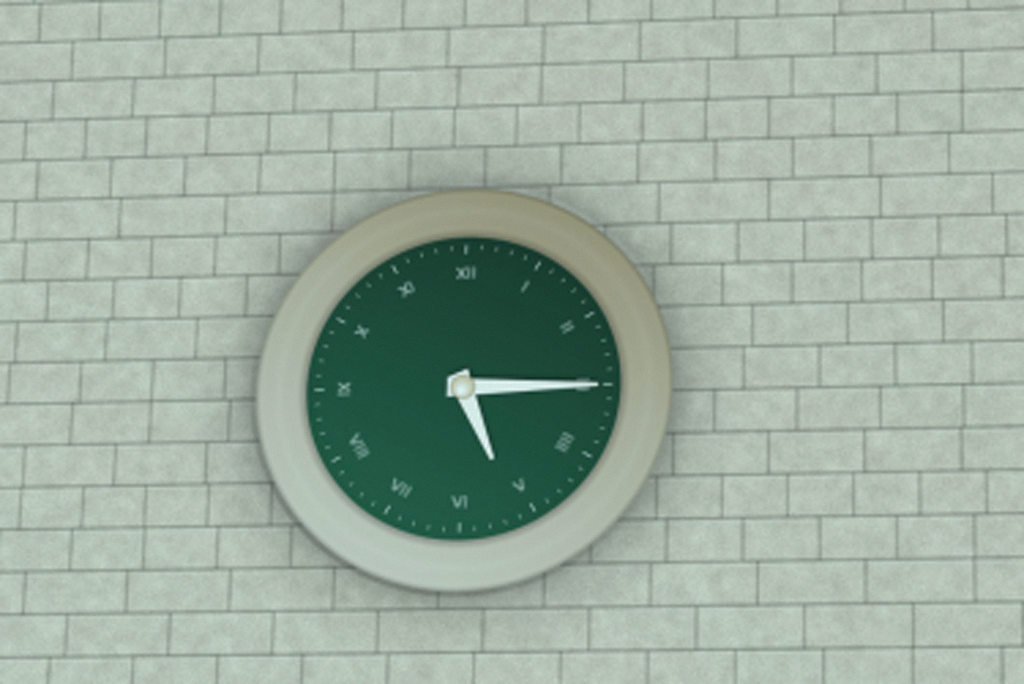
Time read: 5.15
